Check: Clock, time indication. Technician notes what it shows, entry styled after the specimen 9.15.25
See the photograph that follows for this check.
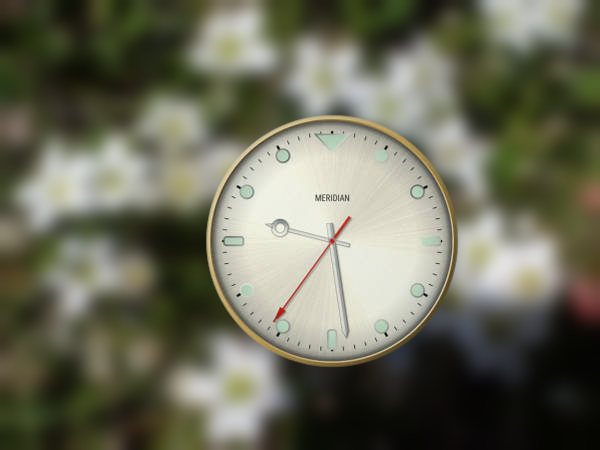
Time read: 9.28.36
